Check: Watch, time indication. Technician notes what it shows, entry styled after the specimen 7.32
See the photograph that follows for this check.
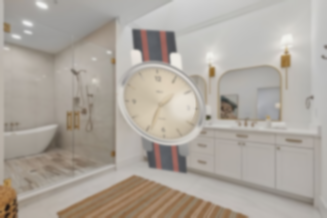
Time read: 1.34
